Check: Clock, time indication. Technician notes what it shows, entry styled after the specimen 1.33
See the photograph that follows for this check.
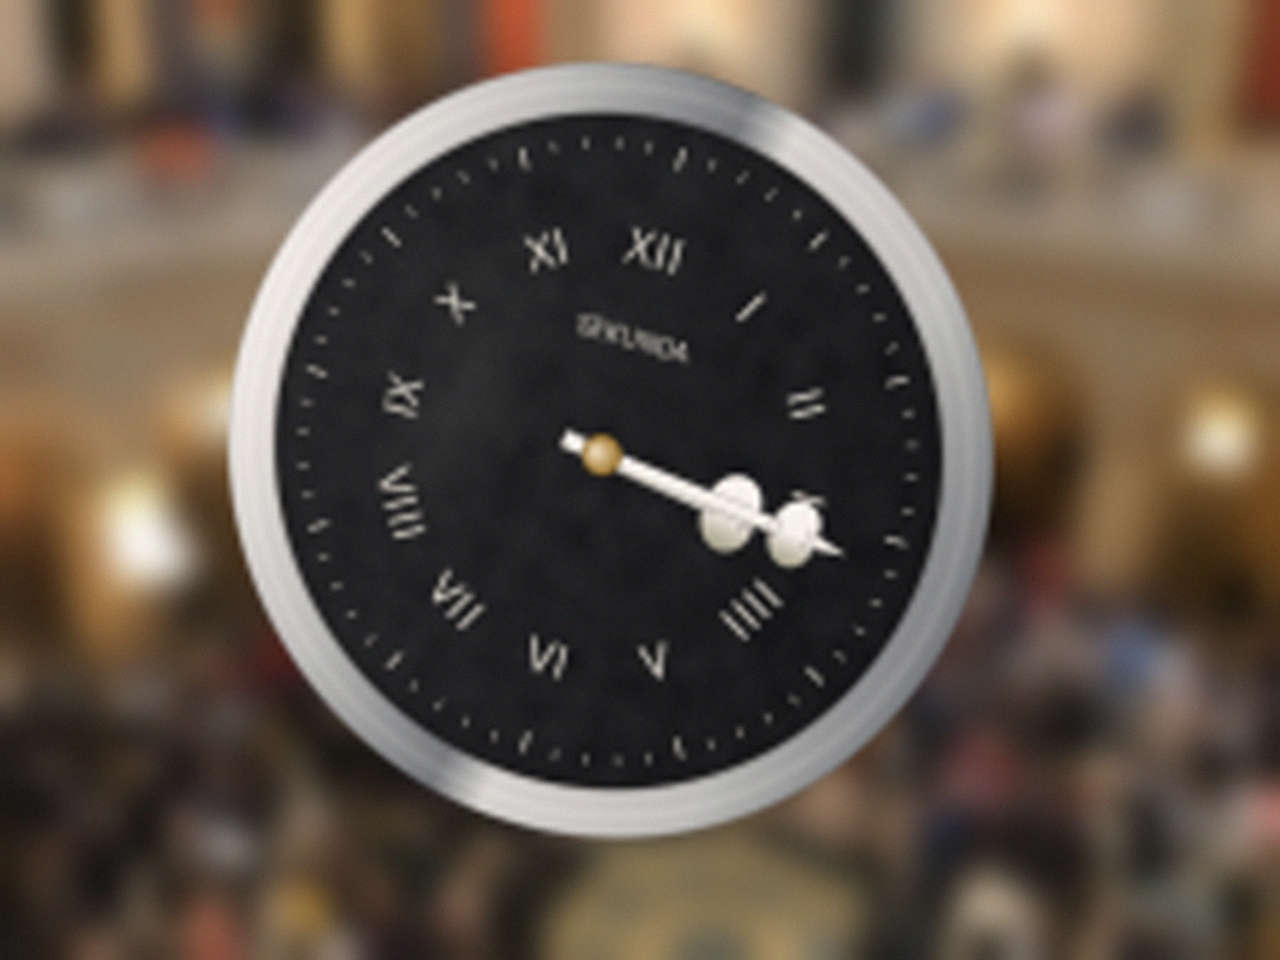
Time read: 3.16
